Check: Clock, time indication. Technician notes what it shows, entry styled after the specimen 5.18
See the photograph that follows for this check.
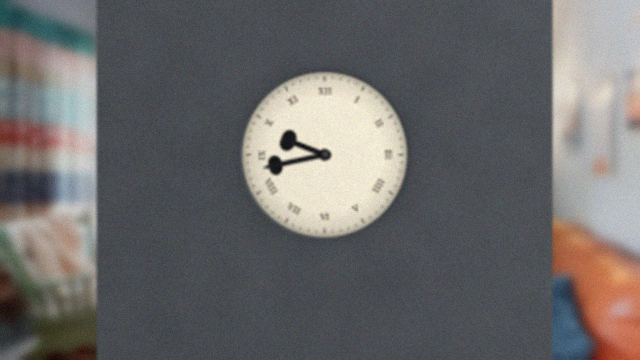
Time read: 9.43
